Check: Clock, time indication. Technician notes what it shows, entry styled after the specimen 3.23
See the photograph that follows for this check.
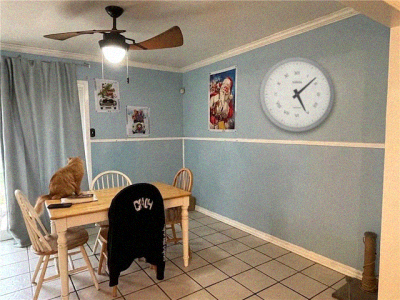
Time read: 5.08
